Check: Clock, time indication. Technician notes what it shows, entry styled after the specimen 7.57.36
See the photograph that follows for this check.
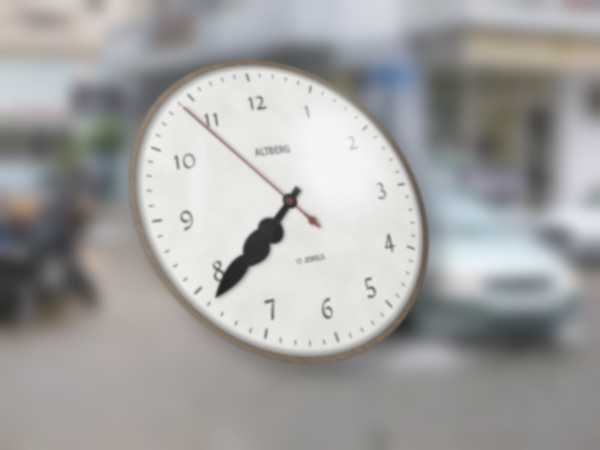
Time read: 7.38.54
